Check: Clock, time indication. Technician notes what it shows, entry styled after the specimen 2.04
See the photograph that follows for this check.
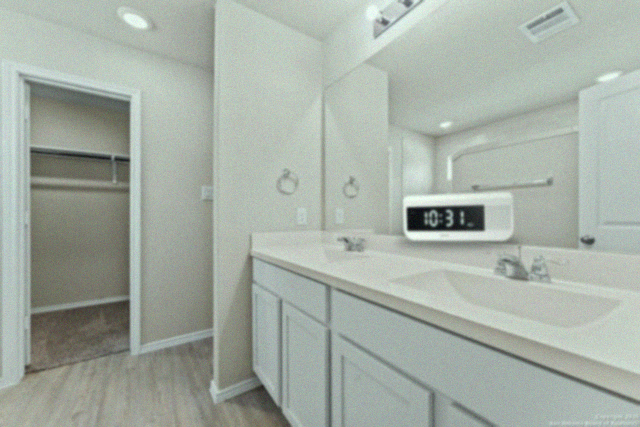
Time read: 10.31
